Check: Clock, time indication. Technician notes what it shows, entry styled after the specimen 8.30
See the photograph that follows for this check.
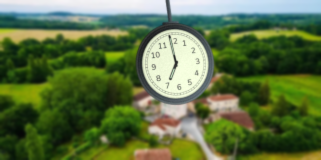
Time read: 6.59
